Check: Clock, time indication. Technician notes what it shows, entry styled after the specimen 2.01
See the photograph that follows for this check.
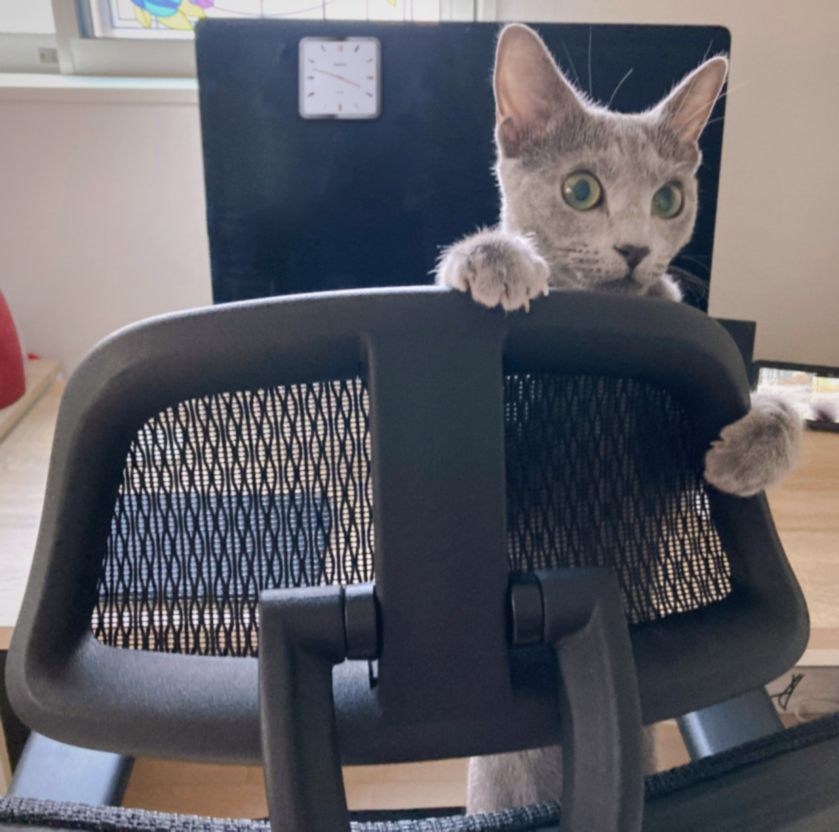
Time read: 3.48
